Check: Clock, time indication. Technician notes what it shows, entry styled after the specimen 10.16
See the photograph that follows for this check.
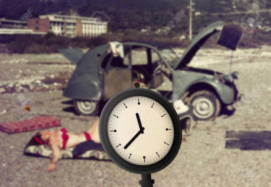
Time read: 11.38
